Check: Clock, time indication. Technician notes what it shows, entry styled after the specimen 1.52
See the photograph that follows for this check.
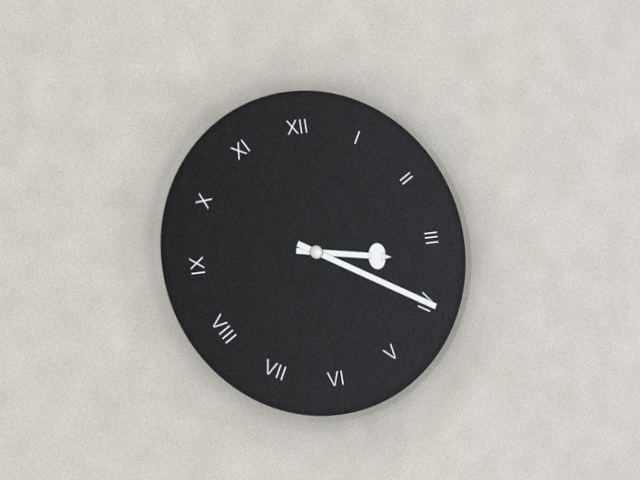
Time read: 3.20
